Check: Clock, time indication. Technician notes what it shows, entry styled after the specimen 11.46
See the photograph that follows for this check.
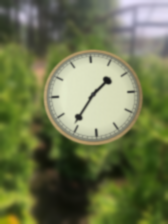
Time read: 1.36
